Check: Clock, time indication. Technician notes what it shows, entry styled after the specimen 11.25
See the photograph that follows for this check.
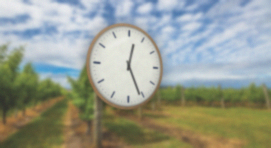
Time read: 12.26
